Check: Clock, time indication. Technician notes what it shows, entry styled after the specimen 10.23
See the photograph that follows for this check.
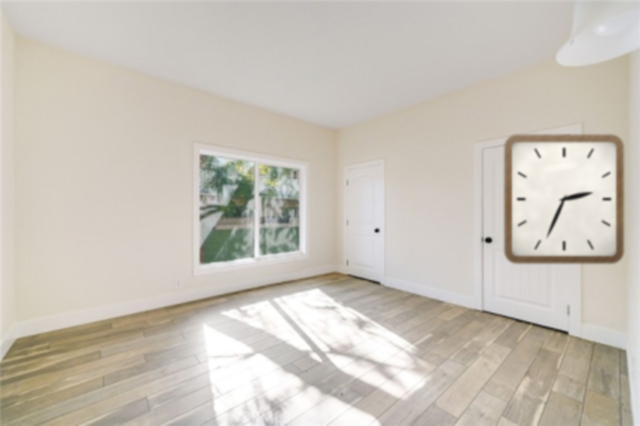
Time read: 2.34
